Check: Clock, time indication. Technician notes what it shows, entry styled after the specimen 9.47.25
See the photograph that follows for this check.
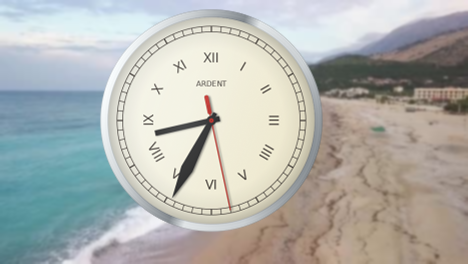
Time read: 8.34.28
